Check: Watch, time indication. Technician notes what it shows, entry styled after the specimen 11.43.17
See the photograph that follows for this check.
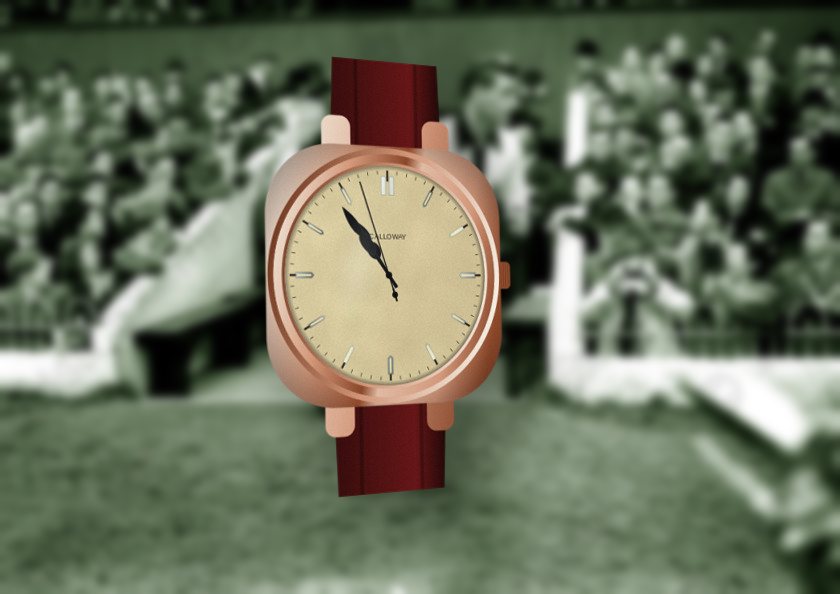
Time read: 10.53.57
